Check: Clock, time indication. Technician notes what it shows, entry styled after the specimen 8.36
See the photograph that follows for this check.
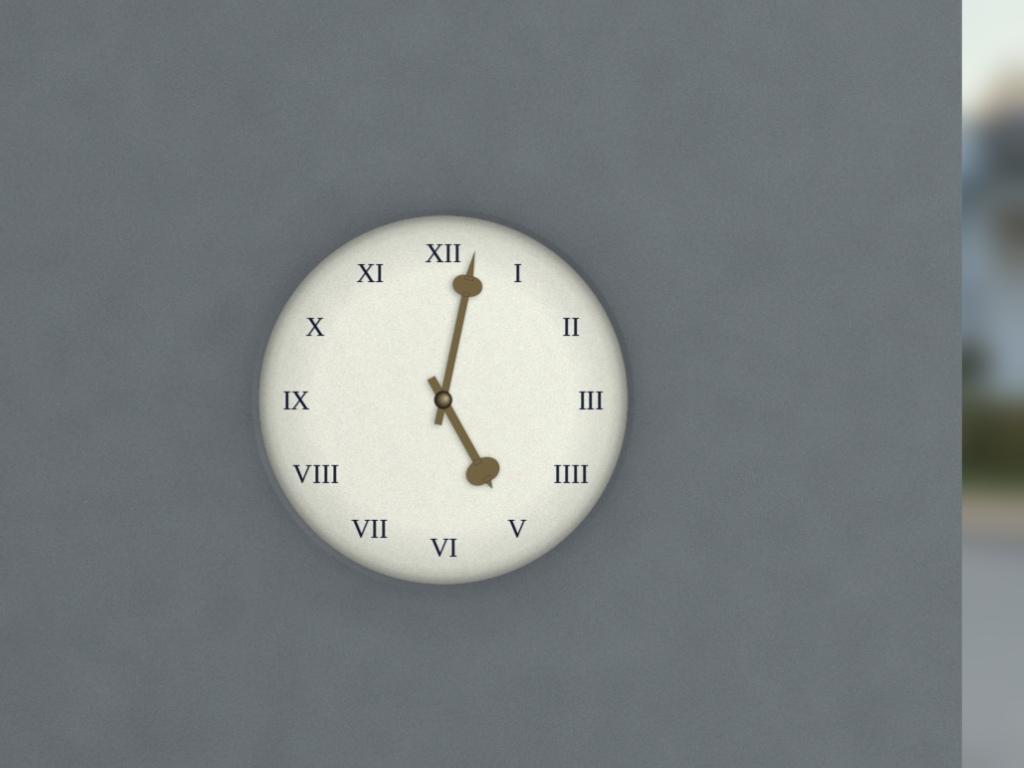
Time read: 5.02
